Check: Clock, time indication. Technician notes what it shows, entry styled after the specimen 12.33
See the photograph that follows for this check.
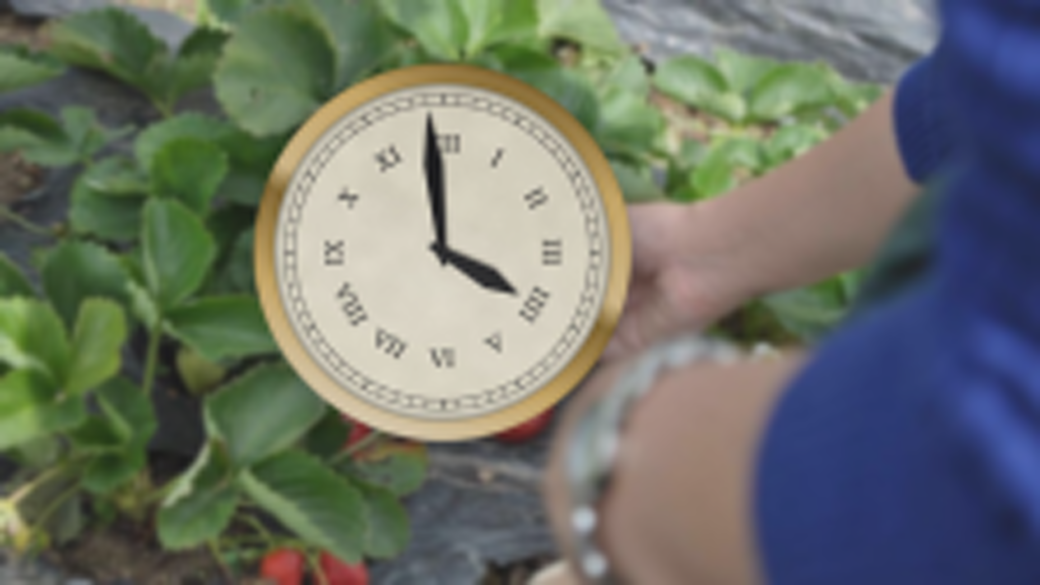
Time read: 3.59
